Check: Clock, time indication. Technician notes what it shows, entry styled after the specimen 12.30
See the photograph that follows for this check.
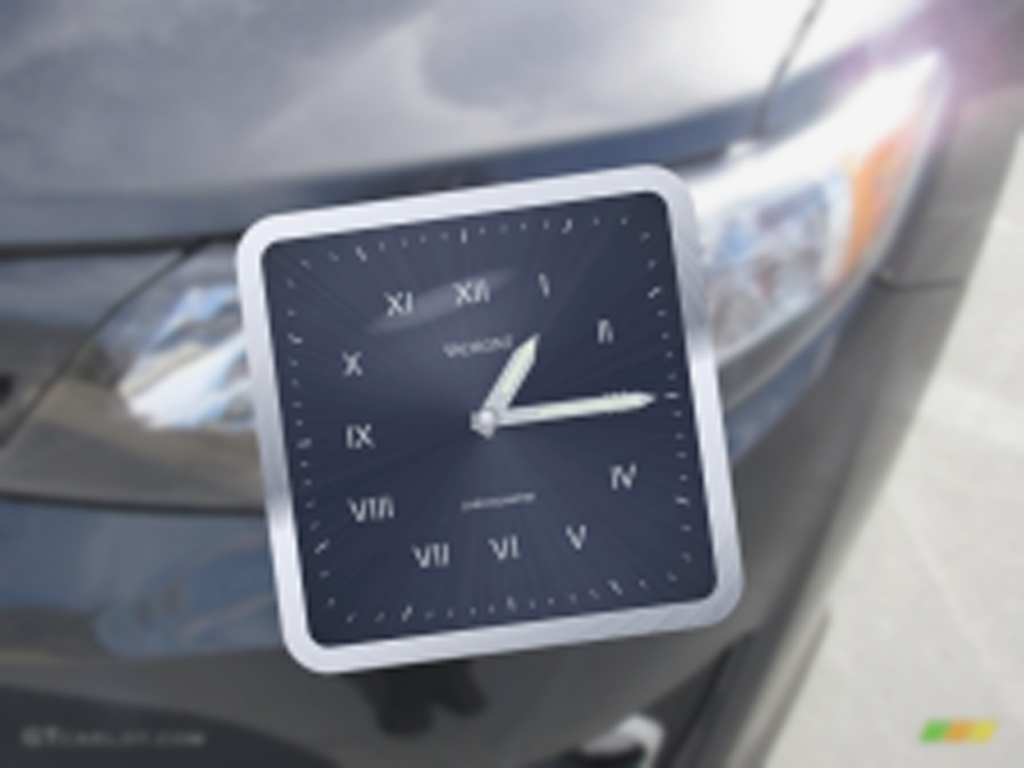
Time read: 1.15
